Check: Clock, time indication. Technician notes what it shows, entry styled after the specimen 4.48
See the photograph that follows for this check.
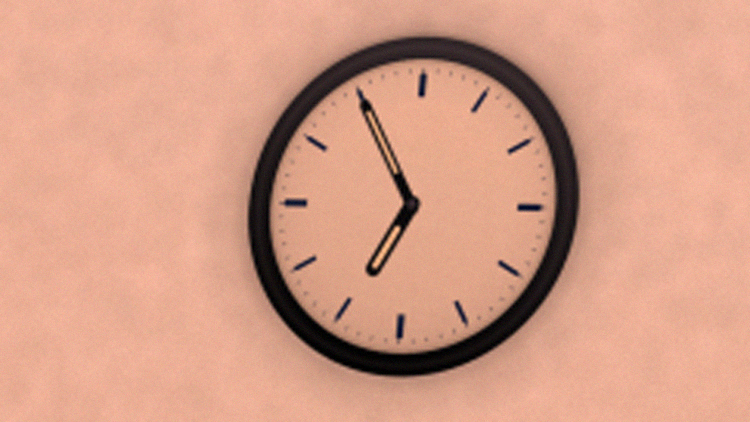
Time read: 6.55
